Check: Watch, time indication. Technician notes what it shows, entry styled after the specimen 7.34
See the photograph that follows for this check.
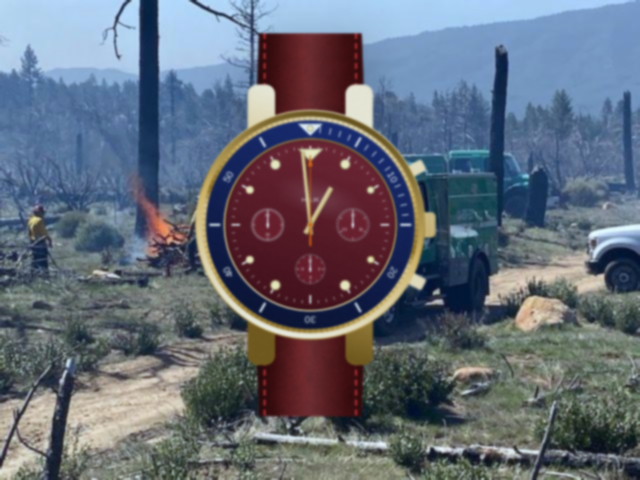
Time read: 12.59
